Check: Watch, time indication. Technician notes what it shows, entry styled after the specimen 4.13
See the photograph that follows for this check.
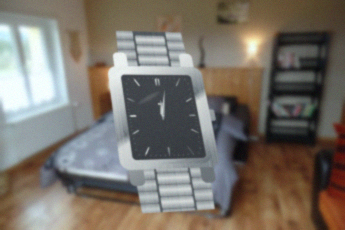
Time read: 12.02
